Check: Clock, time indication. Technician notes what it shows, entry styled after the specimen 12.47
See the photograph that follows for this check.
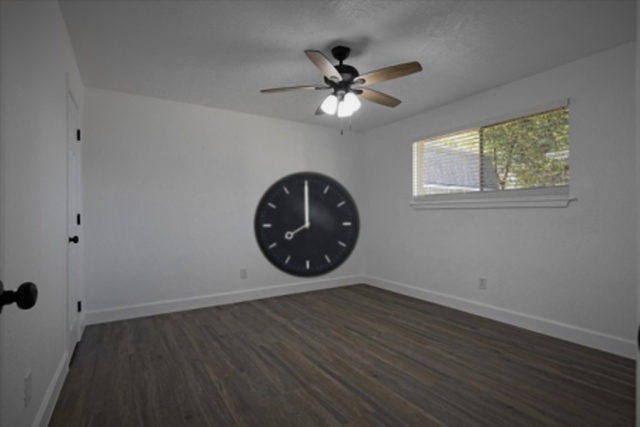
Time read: 8.00
